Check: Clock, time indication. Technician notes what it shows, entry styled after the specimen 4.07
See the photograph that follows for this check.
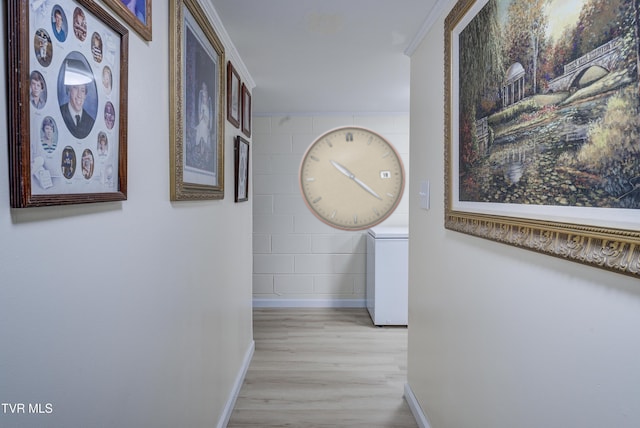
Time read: 10.22
